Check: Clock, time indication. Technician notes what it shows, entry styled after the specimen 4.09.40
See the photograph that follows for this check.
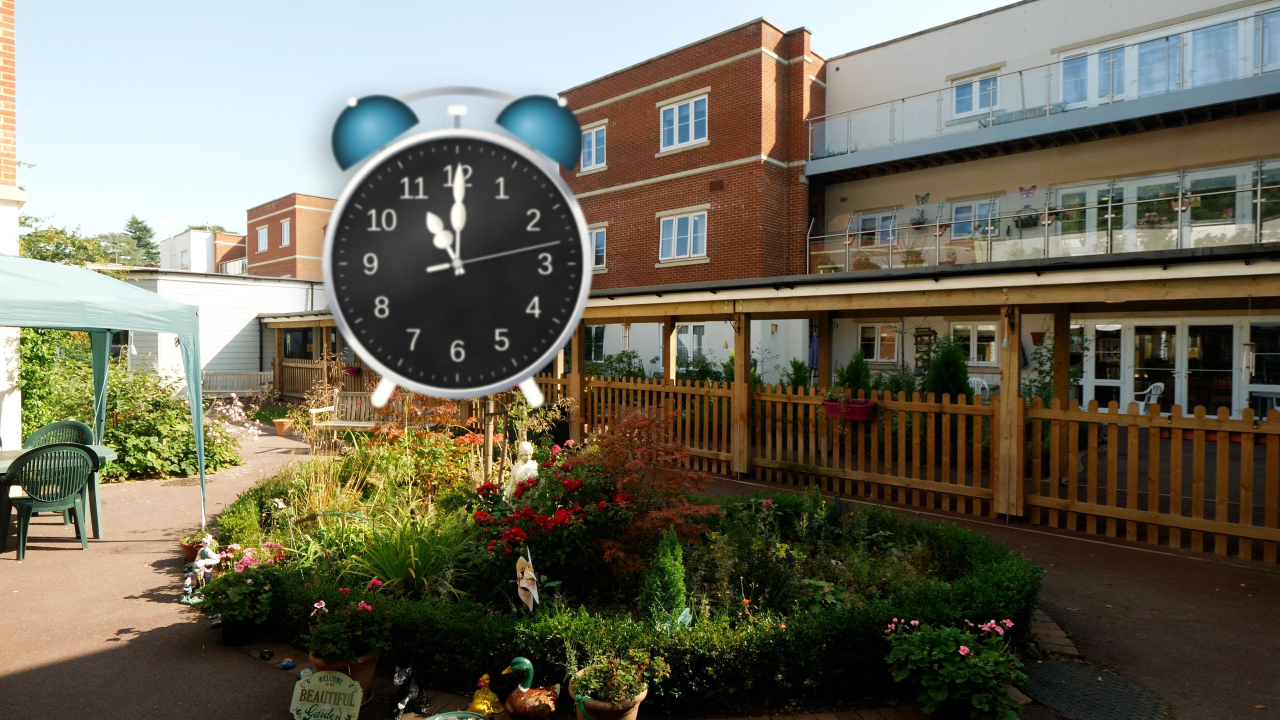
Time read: 11.00.13
